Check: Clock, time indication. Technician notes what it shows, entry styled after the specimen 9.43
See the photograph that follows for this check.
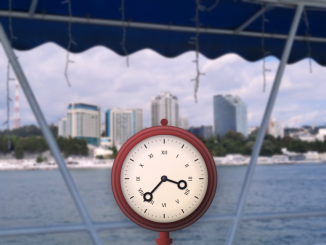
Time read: 3.37
